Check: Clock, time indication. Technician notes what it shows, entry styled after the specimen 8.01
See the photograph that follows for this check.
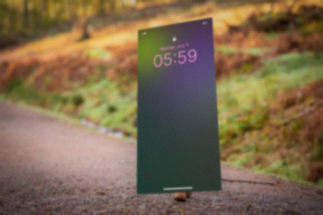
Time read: 5.59
